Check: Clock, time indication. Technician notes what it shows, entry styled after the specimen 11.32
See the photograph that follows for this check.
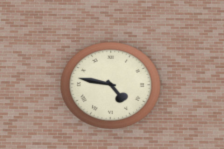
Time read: 4.47
